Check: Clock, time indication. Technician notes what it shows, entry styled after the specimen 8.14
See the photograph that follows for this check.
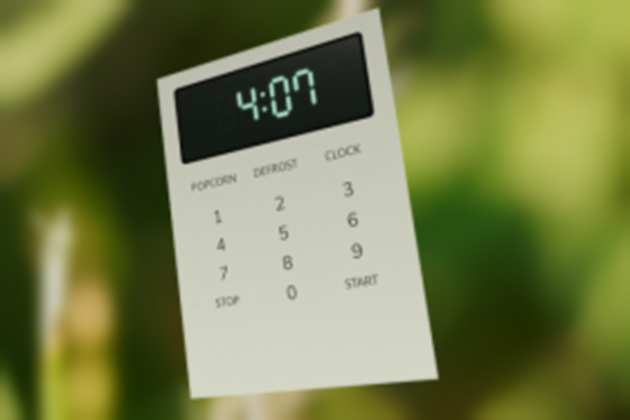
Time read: 4.07
